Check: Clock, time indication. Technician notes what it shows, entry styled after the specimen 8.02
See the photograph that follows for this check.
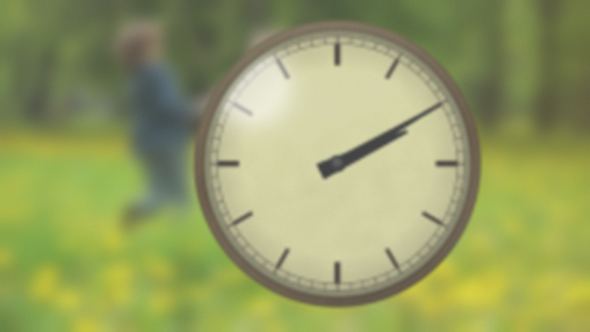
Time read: 2.10
